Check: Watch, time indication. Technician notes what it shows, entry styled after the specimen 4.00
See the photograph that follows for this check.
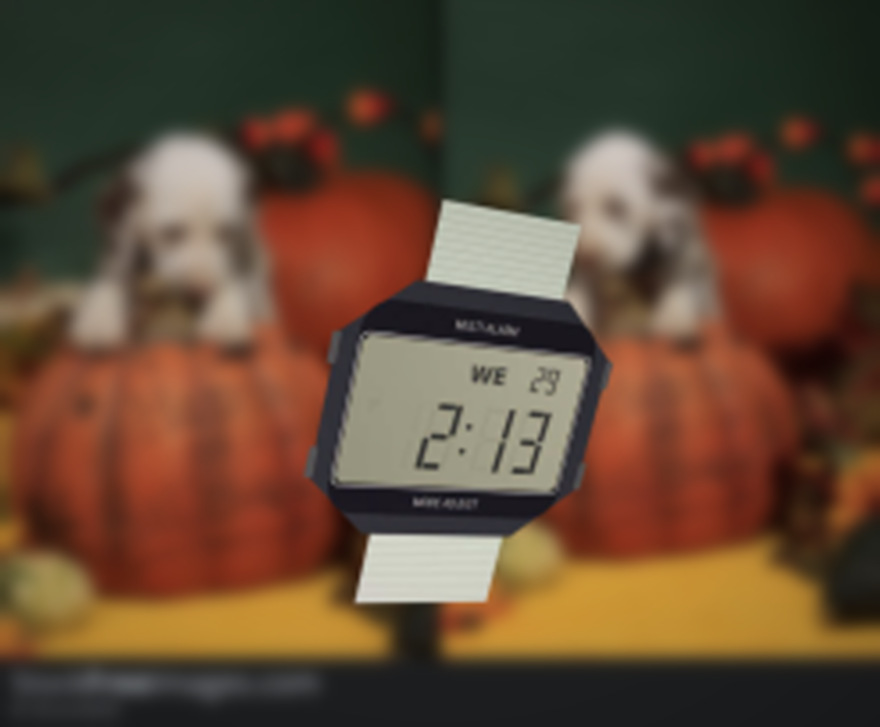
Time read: 2.13
